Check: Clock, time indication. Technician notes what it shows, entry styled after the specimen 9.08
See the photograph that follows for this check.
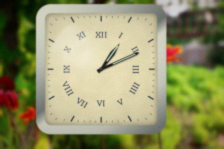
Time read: 1.11
